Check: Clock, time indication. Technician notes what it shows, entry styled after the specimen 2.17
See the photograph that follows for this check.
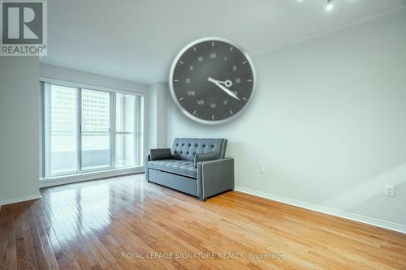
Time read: 3.21
